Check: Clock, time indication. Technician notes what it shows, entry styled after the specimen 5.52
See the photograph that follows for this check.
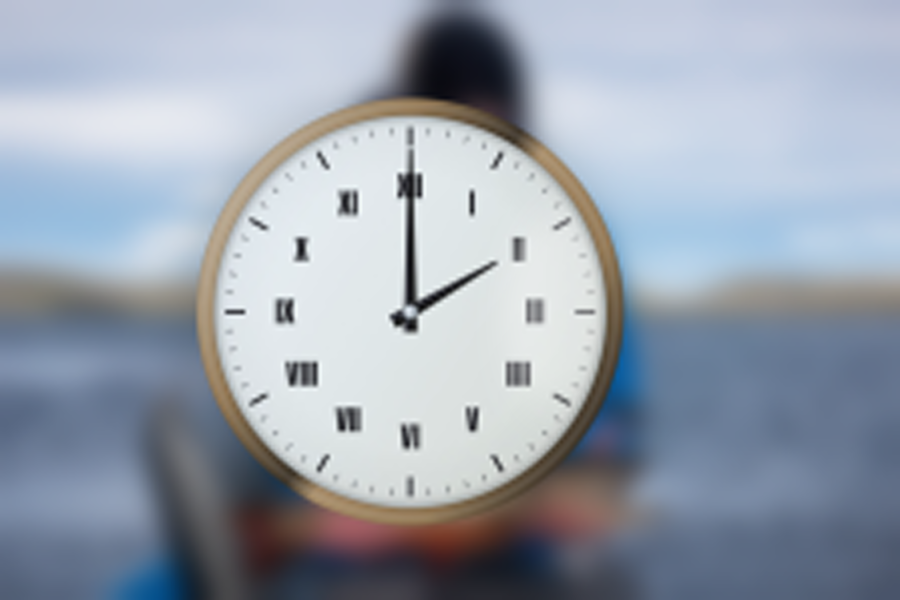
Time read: 2.00
